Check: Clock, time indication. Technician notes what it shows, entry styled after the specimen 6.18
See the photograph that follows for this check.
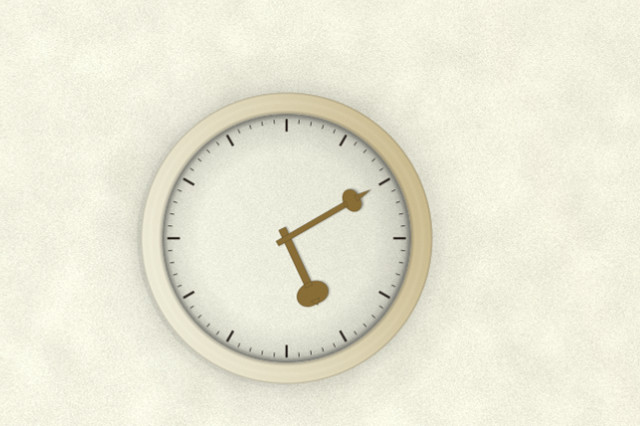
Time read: 5.10
